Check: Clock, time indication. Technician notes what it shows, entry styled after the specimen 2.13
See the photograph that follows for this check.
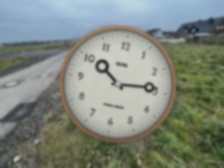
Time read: 10.14
